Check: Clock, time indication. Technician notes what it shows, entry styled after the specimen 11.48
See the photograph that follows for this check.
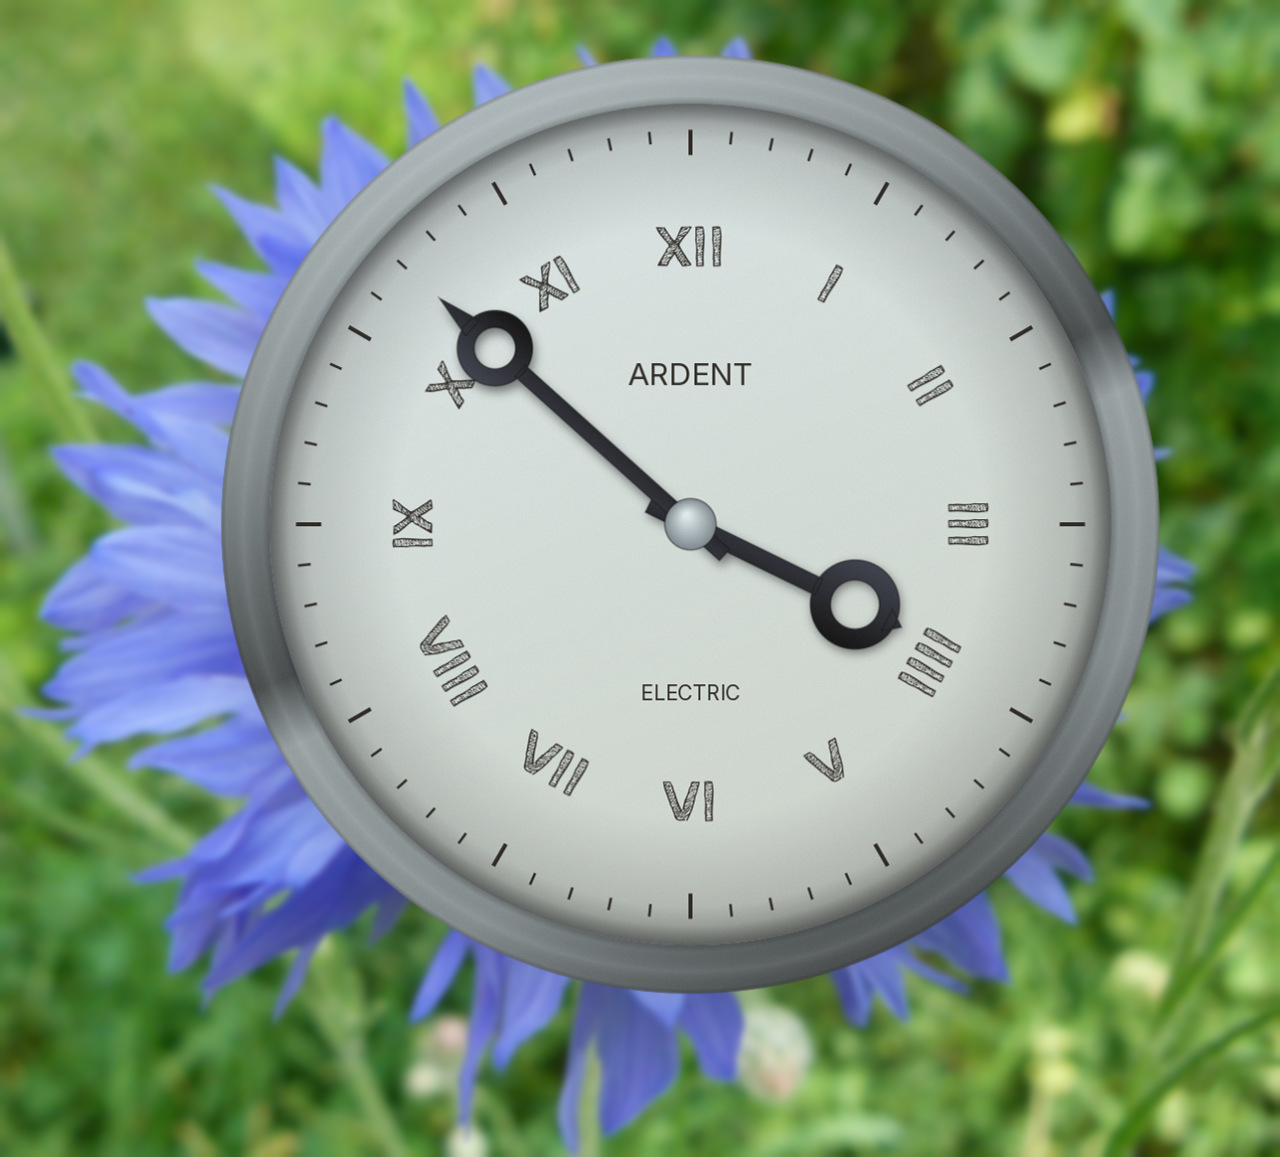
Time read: 3.52
